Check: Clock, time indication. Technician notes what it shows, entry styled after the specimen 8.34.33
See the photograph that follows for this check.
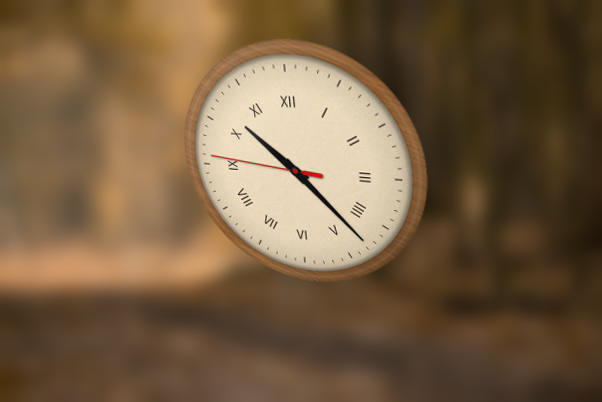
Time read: 10.22.46
